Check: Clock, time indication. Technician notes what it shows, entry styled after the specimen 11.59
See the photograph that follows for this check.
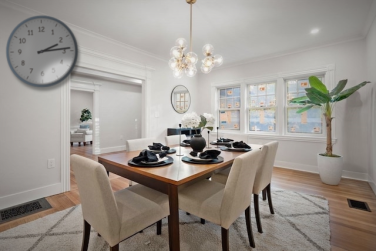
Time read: 2.14
